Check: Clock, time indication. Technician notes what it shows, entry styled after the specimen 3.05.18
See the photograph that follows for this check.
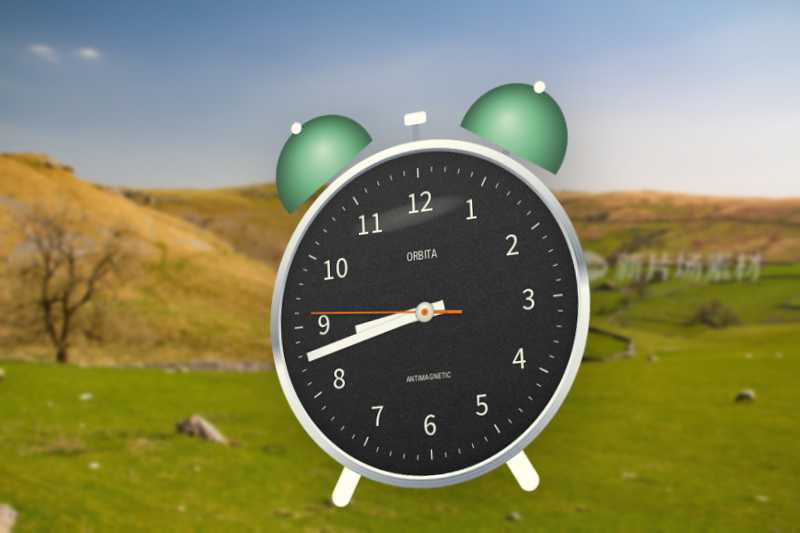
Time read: 8.42.46
